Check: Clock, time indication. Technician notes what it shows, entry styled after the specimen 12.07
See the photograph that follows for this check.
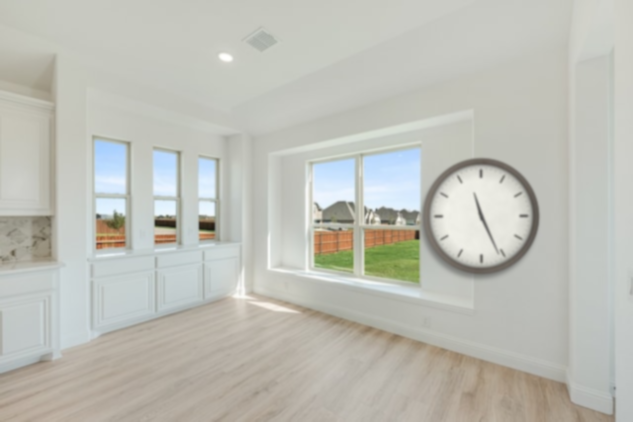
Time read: 11.26
